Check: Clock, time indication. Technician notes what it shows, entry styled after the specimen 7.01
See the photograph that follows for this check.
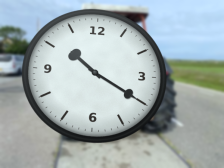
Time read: 10.20
